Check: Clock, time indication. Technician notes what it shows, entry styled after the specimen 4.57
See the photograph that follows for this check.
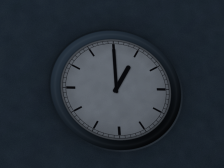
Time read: 1.00
